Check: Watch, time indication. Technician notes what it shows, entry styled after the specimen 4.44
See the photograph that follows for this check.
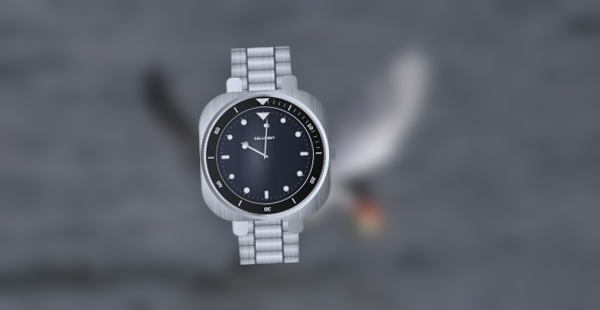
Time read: 10.01
